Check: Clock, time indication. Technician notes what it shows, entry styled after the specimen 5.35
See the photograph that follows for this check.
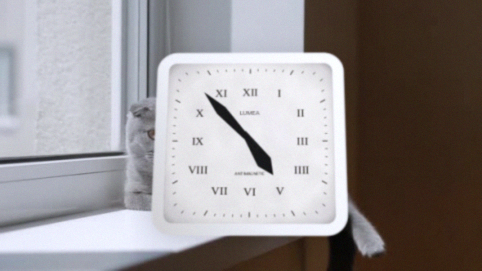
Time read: 4.53
